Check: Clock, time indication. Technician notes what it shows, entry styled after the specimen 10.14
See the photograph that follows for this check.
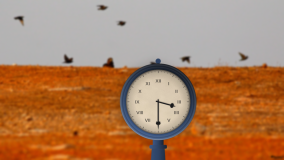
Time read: 3.30
